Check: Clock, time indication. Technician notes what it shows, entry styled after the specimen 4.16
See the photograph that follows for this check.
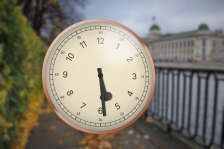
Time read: 5.29
